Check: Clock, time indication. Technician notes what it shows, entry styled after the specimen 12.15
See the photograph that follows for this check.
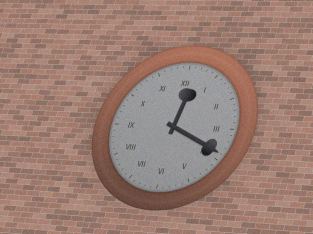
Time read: 12.19
